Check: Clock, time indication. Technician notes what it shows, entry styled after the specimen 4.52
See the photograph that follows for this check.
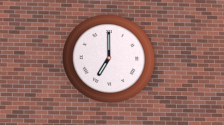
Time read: 7.00
